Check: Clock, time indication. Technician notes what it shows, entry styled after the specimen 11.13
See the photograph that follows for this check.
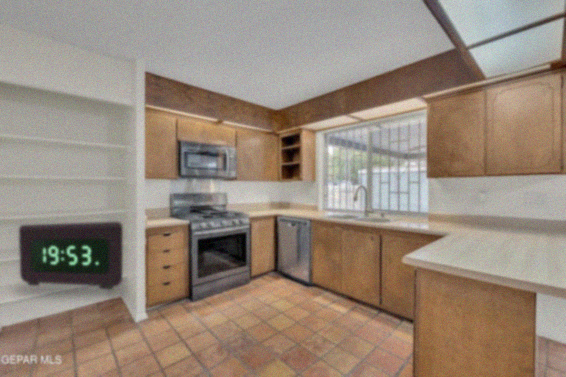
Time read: 19.53
